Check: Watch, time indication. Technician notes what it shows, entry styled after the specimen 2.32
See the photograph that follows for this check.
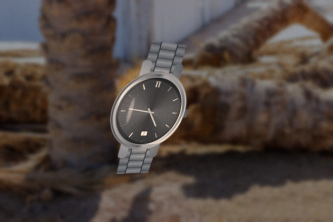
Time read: 4.46
